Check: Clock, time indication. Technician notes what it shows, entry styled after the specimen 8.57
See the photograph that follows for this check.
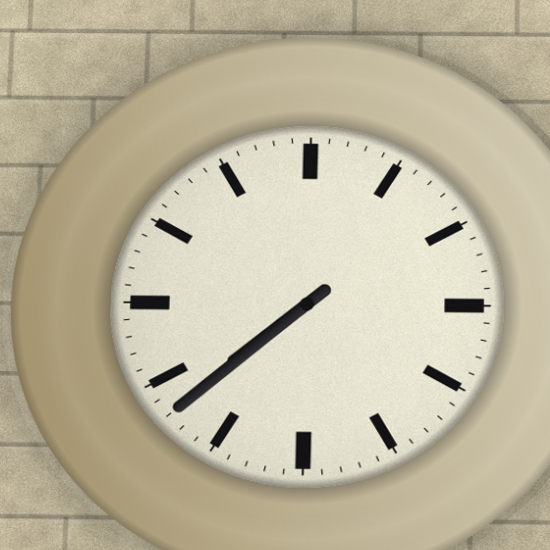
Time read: 7.38
